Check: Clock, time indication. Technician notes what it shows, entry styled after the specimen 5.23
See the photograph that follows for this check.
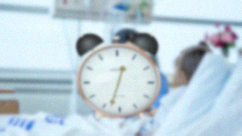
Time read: 12.33
